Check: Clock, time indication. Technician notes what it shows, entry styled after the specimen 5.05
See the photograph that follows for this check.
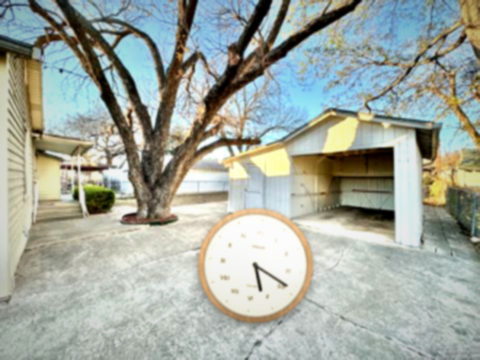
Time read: 5.19
